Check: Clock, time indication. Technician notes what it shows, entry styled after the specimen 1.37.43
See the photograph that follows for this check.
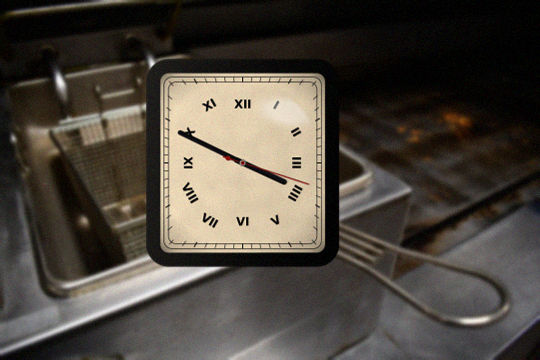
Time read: 3.49.18
